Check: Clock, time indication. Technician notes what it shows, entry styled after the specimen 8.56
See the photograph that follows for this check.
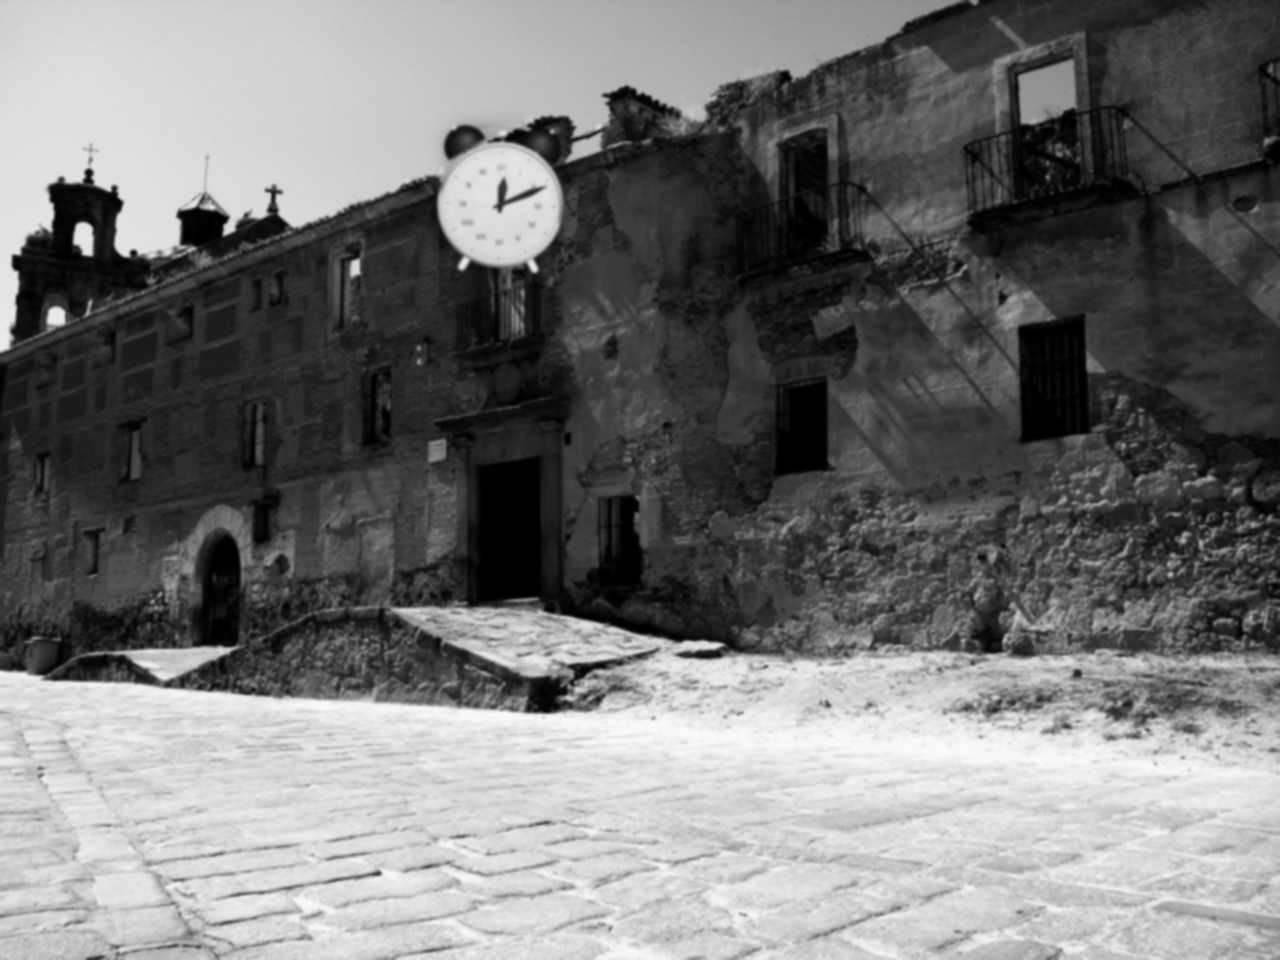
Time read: 12.11
